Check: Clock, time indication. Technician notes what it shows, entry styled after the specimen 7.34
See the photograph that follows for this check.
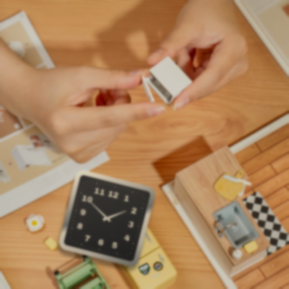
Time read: 1.50
